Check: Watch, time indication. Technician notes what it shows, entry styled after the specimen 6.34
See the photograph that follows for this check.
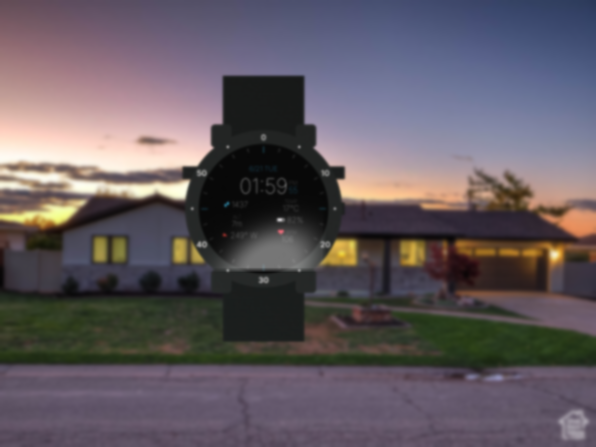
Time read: 1.59
